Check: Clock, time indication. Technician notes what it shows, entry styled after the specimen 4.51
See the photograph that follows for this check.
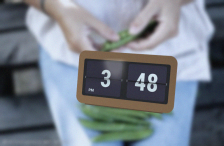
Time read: 3.48
